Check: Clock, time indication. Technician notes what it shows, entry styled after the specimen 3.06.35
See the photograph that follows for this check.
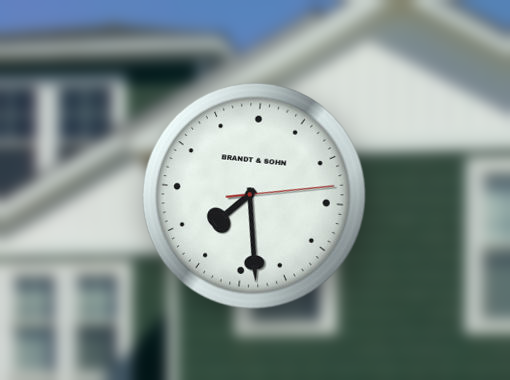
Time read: 7.28.13
